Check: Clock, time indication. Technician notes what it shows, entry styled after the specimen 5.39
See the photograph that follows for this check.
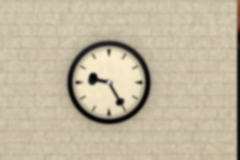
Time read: 9.25
